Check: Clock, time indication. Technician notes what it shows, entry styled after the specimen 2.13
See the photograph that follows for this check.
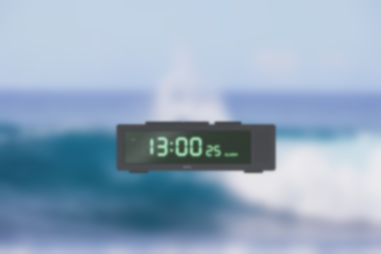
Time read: 13.00
